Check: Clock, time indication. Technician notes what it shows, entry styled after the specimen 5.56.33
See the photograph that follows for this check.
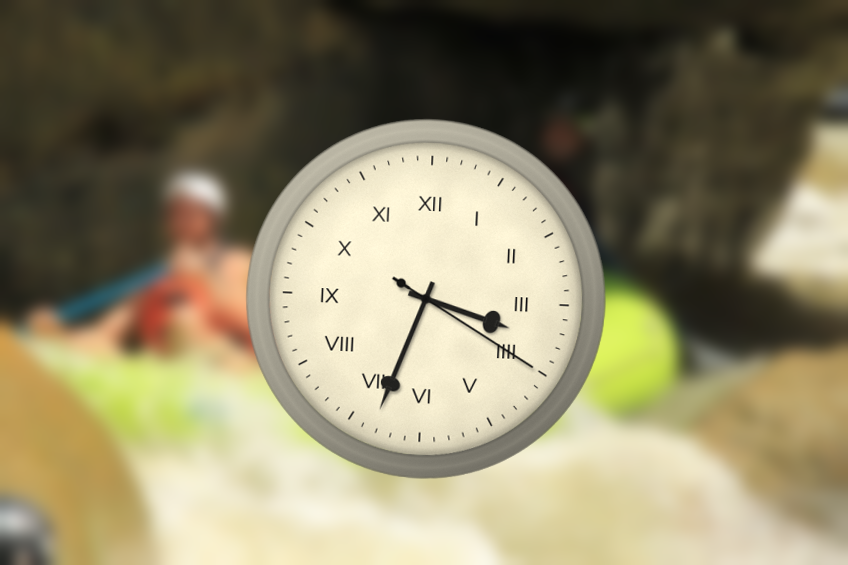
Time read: 3.33.20
